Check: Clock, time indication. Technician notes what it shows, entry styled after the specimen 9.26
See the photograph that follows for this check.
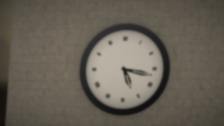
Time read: 5.17
